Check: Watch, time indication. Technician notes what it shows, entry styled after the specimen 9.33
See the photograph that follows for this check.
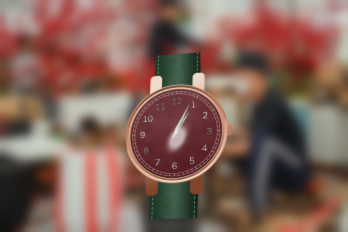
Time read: 1.04
